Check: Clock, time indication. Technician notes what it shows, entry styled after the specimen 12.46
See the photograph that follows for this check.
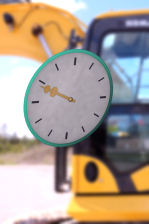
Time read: 9.49
